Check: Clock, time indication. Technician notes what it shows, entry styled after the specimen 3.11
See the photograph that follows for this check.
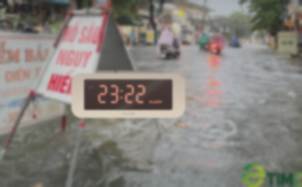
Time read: 23.22
